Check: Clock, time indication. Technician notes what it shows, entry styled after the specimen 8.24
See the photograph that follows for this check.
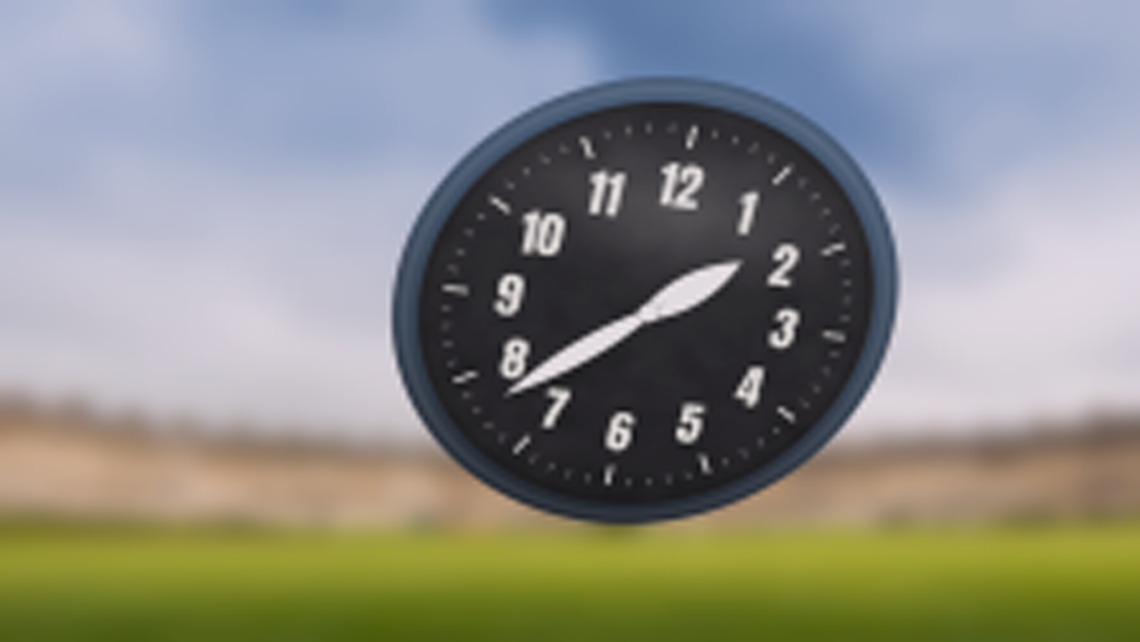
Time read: 1.38
